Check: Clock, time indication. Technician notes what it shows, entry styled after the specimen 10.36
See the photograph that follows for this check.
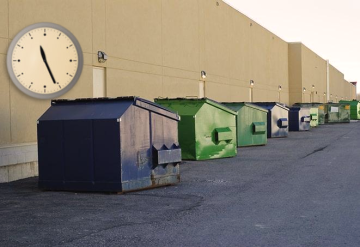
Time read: 11.26
